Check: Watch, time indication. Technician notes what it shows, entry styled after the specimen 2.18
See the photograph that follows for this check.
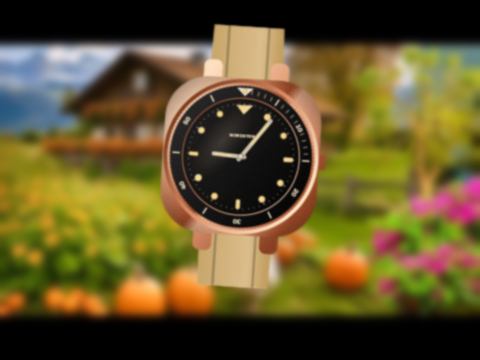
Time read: 9.06
